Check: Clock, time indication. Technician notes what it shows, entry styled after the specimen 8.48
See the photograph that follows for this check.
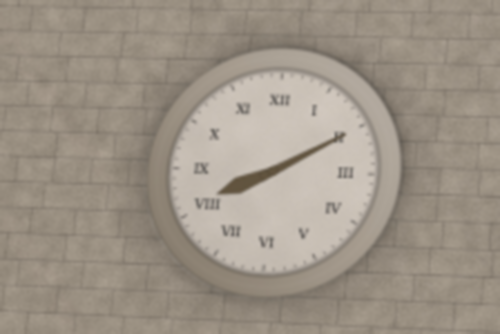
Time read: 8.10
